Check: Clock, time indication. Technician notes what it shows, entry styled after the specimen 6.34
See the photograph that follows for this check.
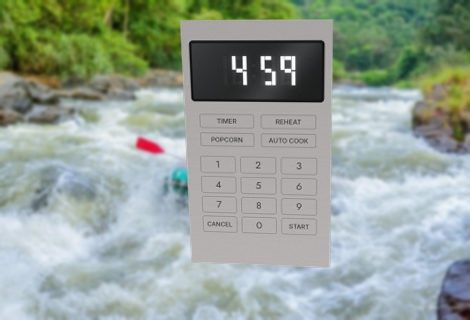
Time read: 4.59
